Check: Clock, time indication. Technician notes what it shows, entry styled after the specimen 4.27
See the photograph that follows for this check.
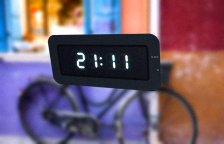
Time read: 21.11
